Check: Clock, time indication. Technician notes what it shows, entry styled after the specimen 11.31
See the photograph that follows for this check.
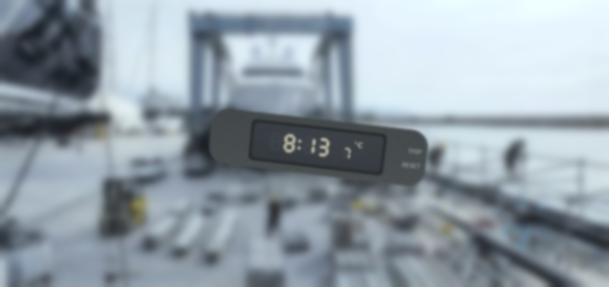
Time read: 8.13
